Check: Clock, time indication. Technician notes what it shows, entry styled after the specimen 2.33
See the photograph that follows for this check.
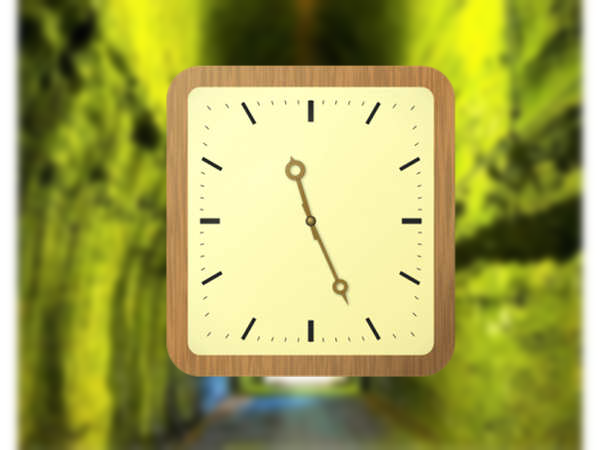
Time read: 11.26
